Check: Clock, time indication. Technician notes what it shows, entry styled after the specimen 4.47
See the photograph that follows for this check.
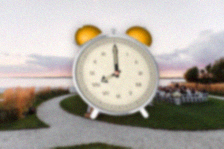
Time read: 8.00
